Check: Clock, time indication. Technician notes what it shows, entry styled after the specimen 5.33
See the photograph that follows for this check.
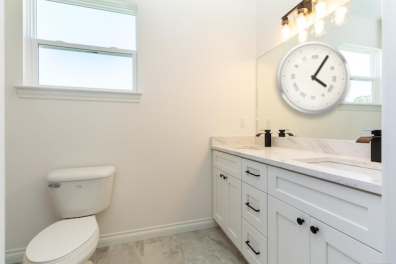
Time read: 4.05
